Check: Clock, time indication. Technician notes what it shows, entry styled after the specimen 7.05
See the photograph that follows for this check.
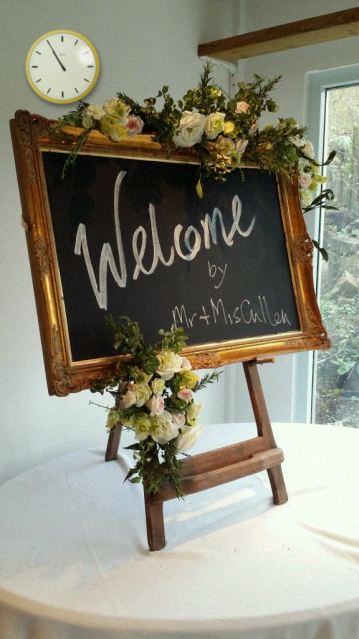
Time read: 10.55
